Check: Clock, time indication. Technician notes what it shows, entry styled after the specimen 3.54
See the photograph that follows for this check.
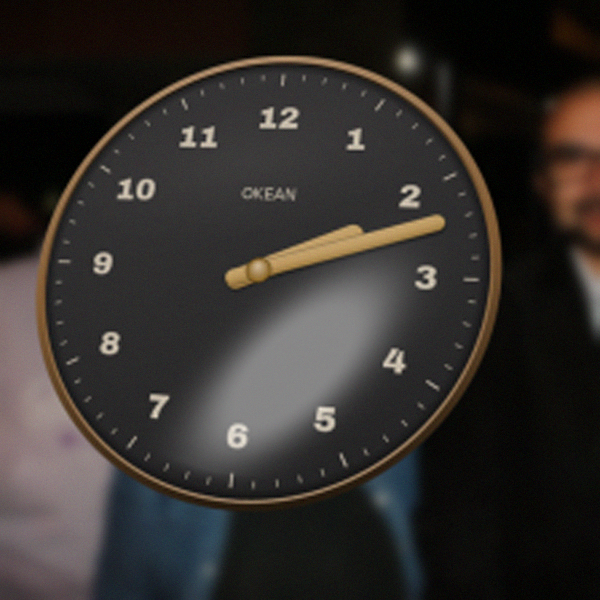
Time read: 2.12
